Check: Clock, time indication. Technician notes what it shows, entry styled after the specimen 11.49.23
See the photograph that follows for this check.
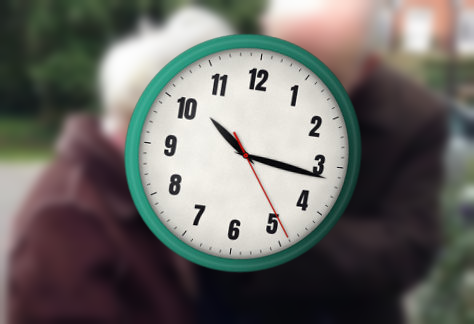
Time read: 10.16.24
